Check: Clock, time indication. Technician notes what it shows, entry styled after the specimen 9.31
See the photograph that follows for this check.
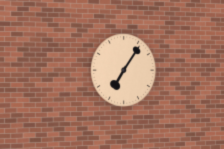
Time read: 7.06
